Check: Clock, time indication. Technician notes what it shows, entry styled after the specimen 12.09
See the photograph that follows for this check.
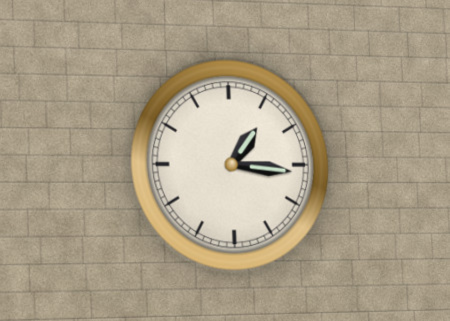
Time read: 1.16
